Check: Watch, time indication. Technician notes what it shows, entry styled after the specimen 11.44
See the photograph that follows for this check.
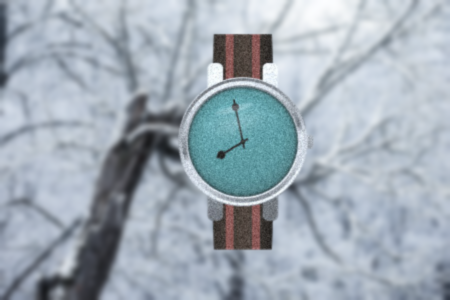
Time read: 7.58
